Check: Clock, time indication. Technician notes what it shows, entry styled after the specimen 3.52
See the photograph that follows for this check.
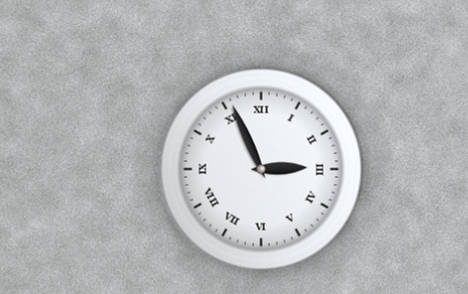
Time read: 2.56
